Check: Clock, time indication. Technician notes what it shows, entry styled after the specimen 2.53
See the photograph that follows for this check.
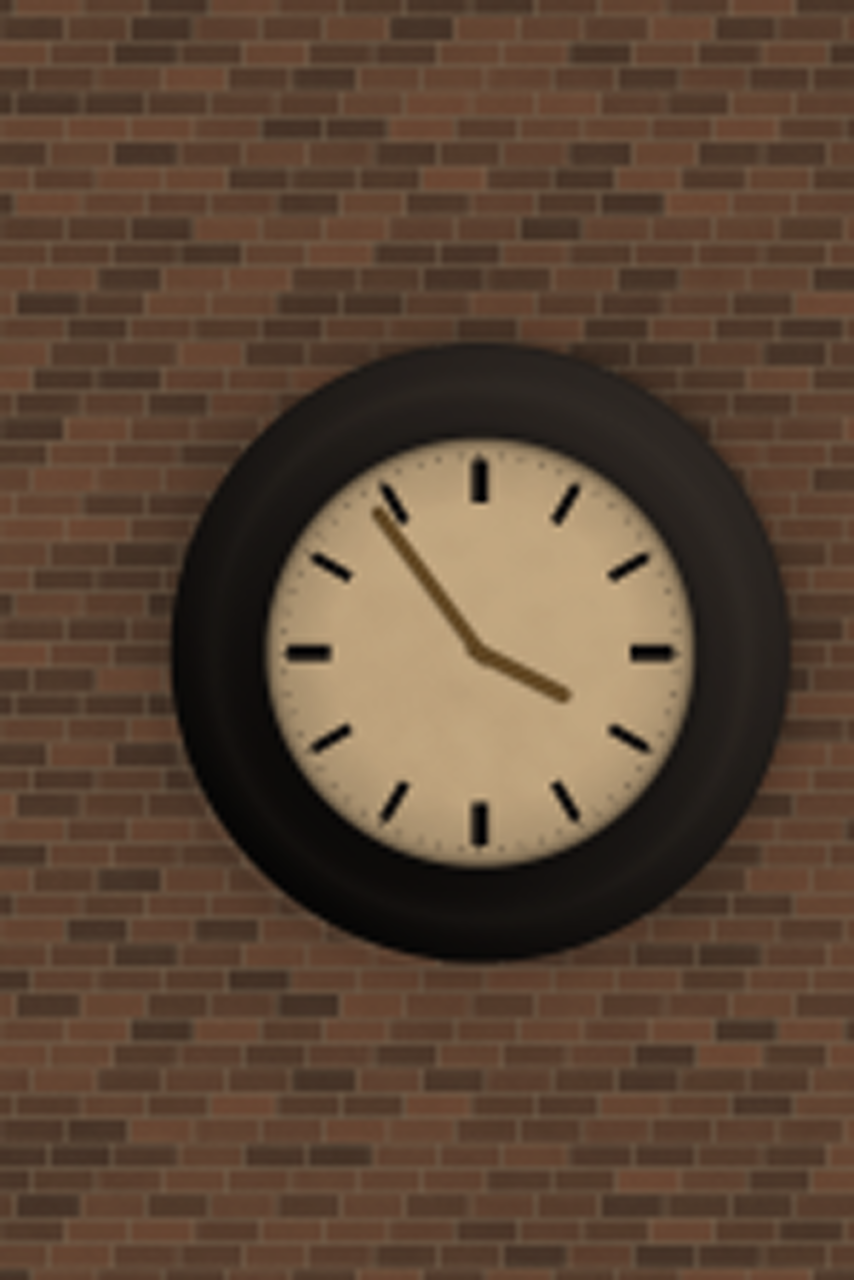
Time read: 3.54
